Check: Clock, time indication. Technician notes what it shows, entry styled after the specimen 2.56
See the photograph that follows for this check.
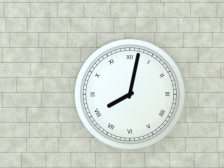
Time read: 8.02
